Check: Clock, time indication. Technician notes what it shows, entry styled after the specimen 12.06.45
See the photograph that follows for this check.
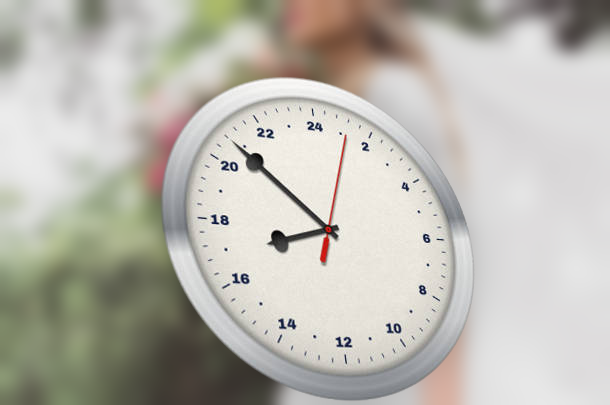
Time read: 16.52.03
